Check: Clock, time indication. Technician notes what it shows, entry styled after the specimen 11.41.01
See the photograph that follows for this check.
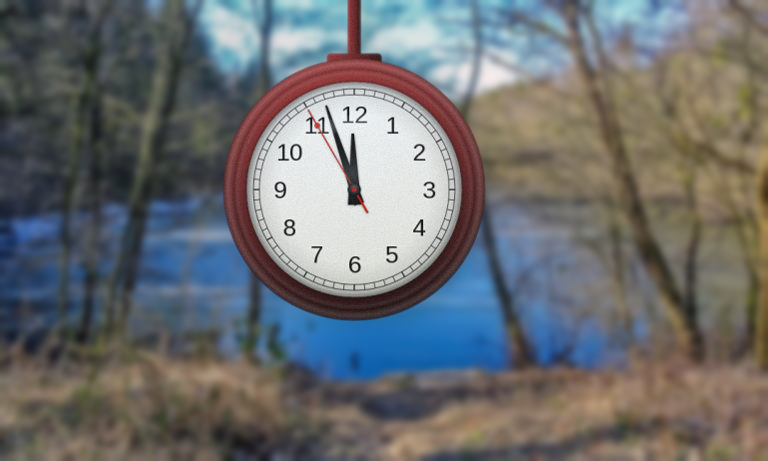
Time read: 11.56.55
